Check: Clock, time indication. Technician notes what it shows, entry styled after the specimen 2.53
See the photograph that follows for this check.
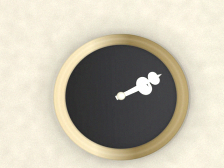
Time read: 2.10
